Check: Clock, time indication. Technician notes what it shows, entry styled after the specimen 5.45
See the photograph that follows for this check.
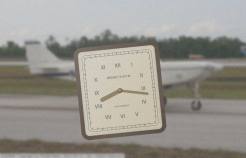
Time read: 8.17
